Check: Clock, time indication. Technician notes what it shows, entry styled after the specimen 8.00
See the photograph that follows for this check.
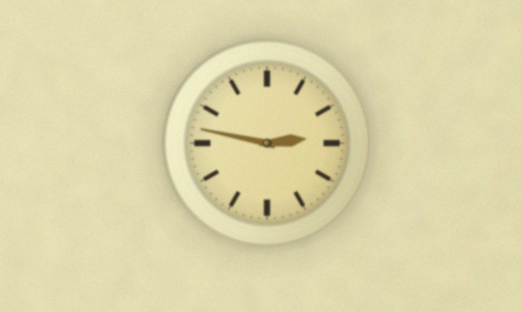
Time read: 2.47
